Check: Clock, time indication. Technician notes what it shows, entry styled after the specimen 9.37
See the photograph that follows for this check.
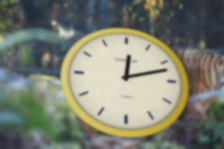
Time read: 12.12
